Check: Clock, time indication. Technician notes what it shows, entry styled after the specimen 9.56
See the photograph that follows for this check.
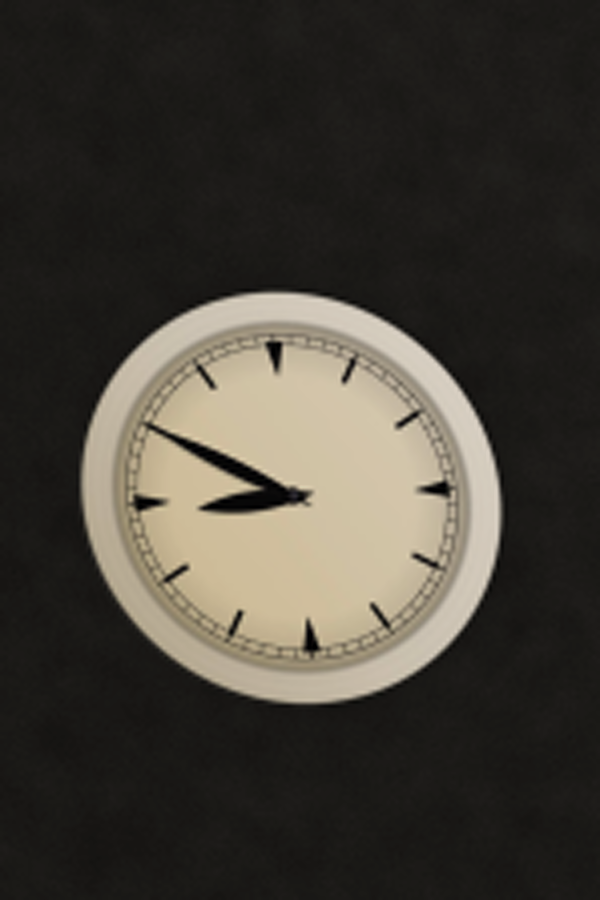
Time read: 8.50
